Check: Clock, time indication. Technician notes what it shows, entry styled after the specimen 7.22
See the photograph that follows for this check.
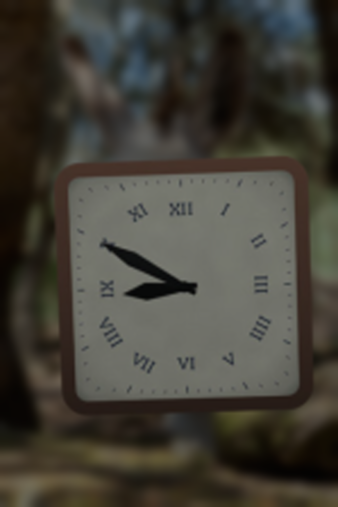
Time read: 8.50
